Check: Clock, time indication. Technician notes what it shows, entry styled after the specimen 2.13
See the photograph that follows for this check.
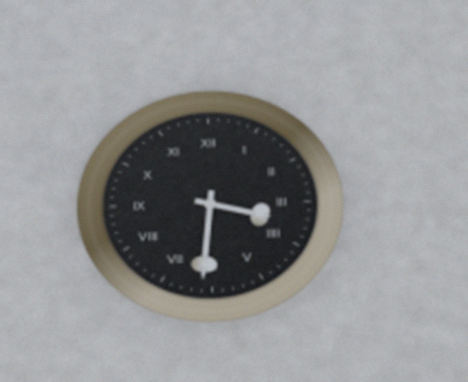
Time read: 3.31
